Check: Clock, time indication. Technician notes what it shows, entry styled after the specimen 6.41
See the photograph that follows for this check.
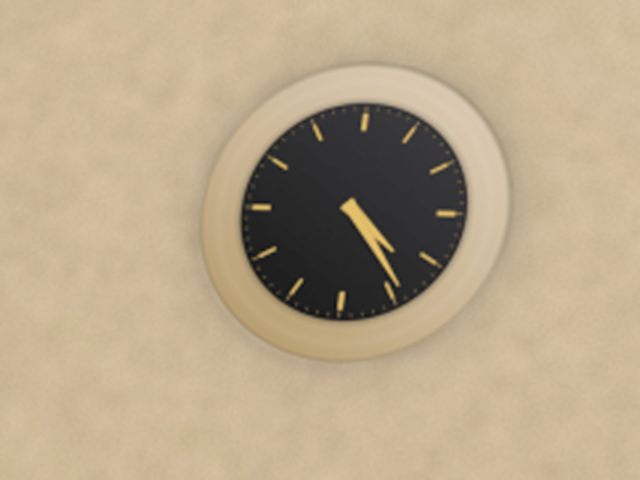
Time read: 4.24
